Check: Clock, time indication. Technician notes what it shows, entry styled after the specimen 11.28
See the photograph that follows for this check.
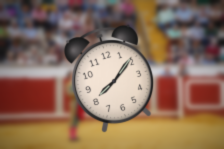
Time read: 8.09
